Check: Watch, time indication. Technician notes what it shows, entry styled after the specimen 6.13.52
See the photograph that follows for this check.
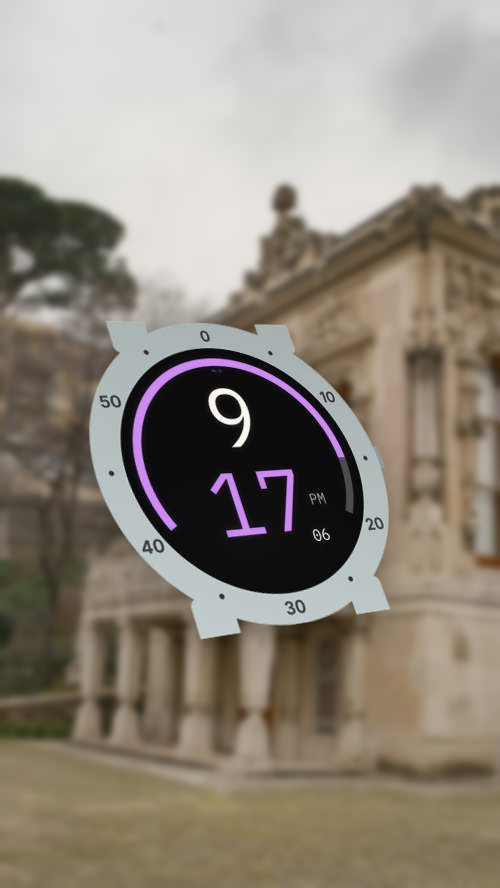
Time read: 9.17.06
